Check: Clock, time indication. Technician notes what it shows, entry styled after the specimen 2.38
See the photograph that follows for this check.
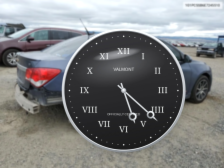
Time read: 5.22
